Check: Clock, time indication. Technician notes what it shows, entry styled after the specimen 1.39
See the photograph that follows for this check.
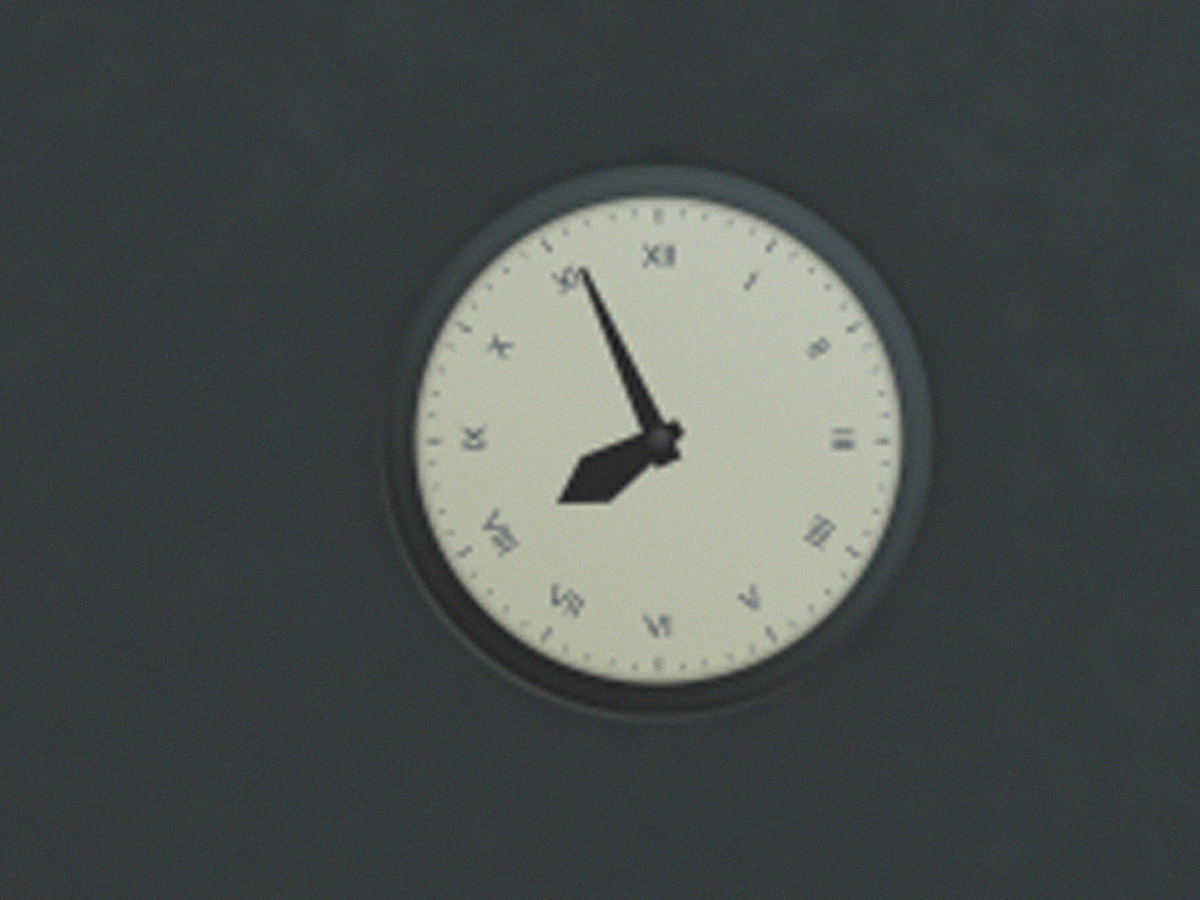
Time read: 7.56
